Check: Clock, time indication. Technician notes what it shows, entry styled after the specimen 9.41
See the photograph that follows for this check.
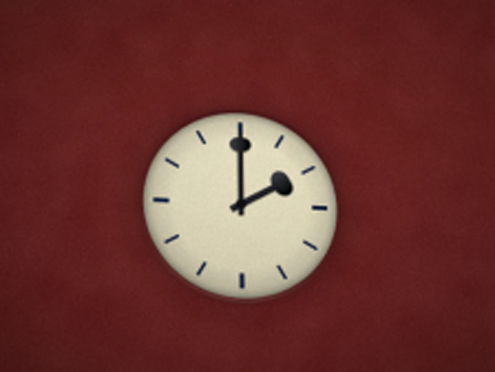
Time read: 2.00
